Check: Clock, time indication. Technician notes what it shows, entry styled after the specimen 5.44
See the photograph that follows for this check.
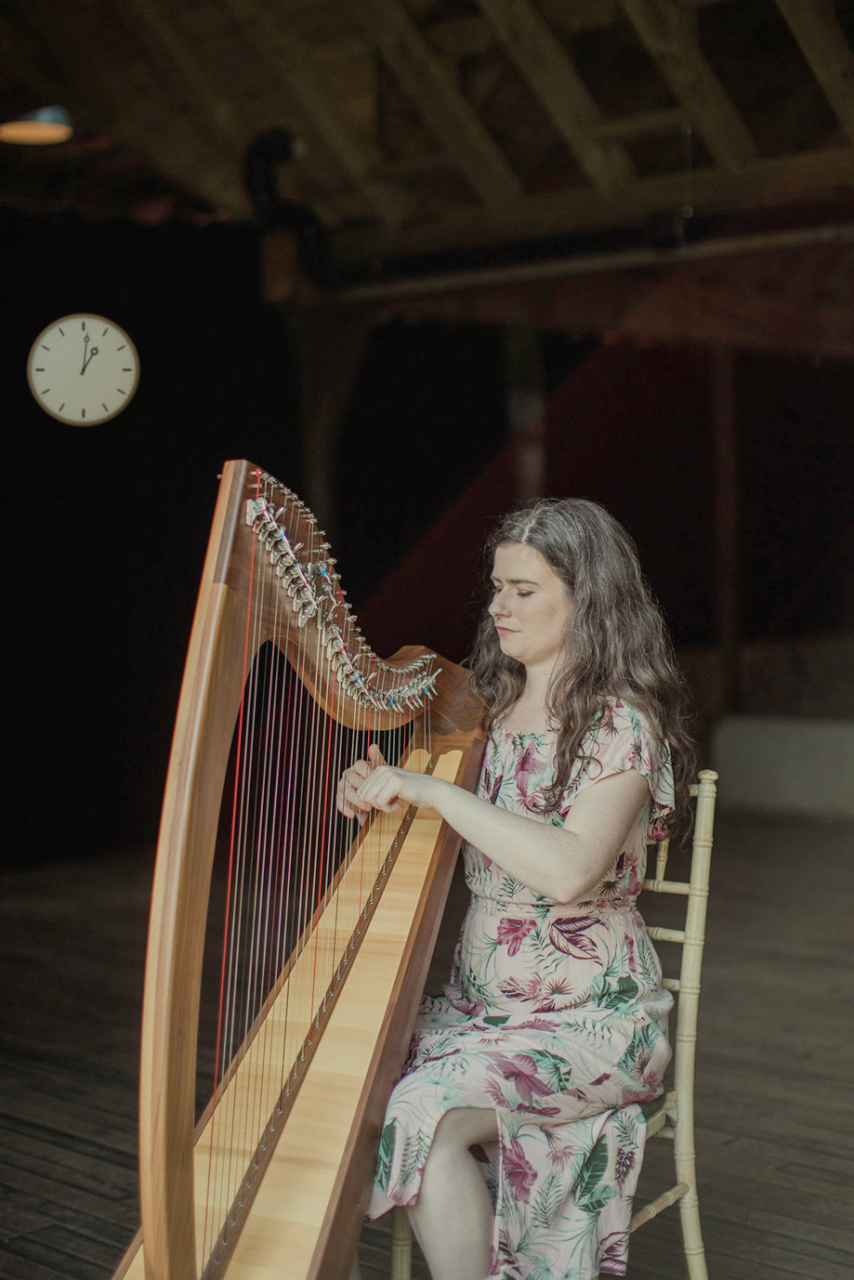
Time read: 1.01
